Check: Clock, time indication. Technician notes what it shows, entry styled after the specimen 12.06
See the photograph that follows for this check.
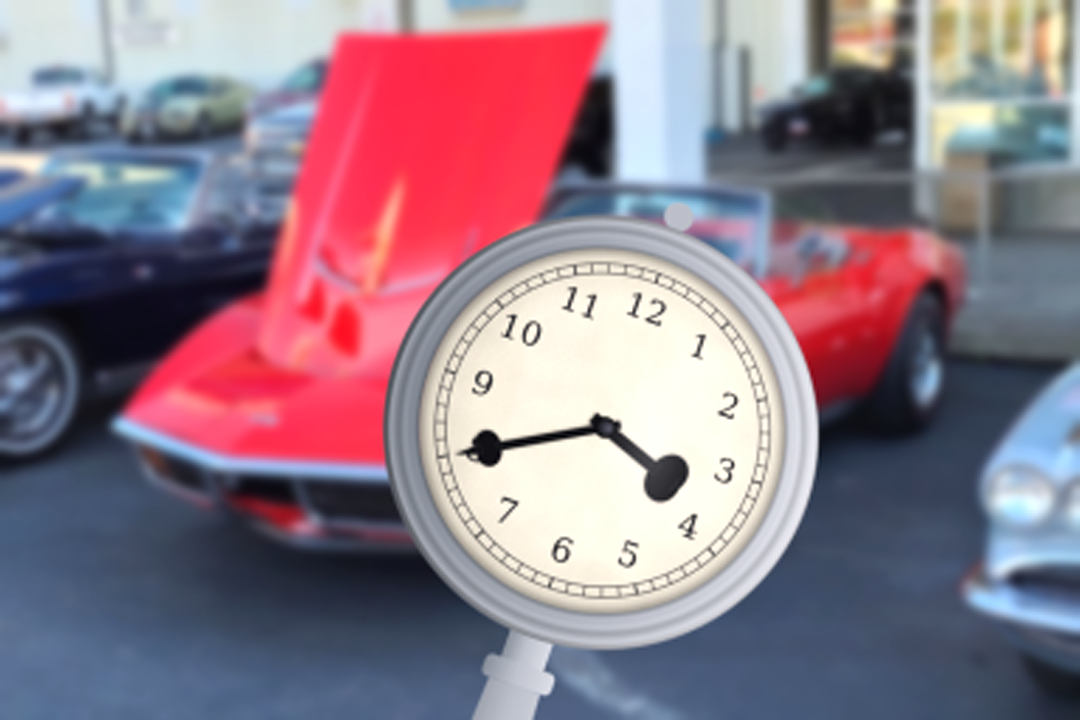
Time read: 3.40
